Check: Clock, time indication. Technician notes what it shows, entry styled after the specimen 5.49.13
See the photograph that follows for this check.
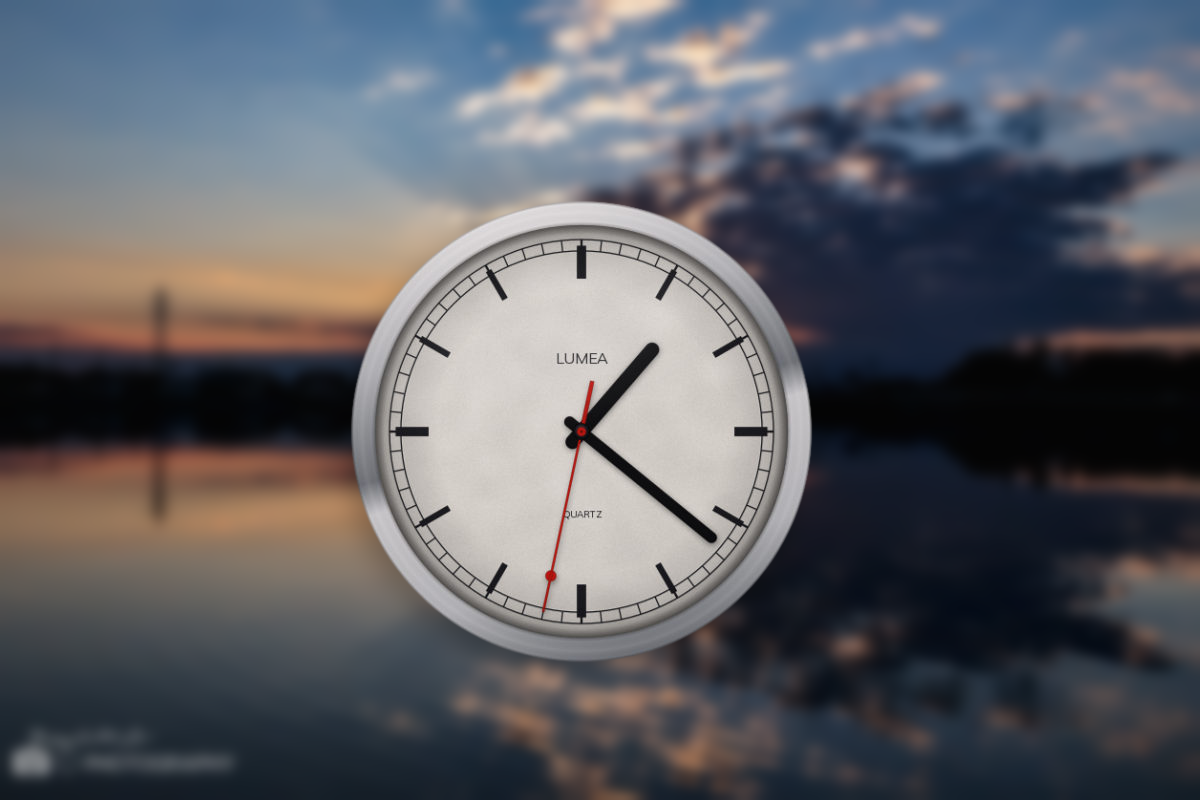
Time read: 1.21.32
